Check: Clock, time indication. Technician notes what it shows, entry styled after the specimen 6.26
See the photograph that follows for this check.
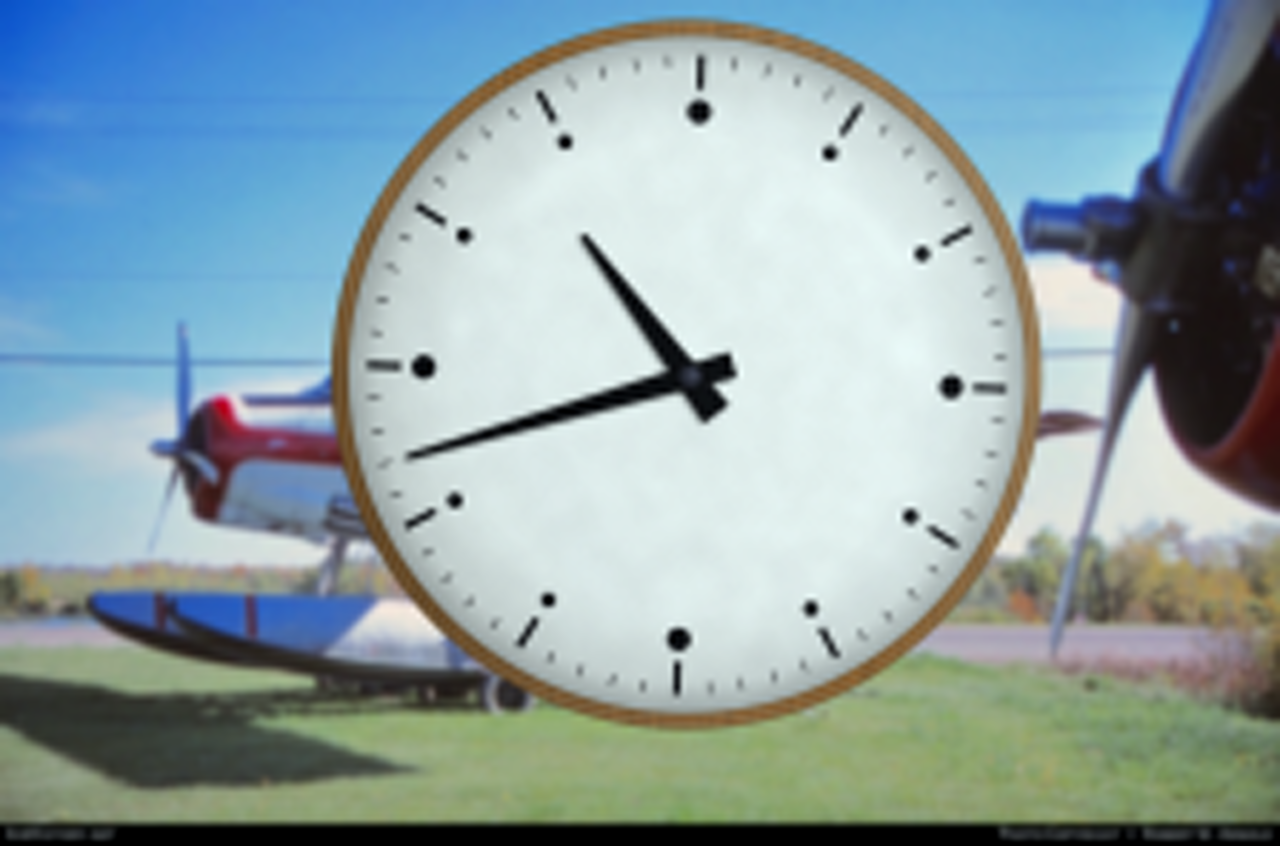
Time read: 10.42
